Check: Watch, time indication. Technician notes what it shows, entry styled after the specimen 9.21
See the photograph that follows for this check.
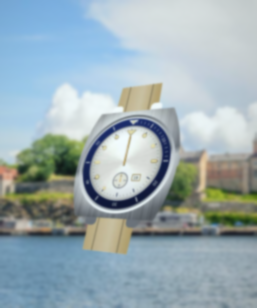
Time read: 12.00
